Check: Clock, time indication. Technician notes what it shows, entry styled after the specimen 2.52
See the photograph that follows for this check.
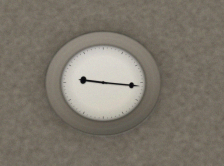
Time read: 9.16
